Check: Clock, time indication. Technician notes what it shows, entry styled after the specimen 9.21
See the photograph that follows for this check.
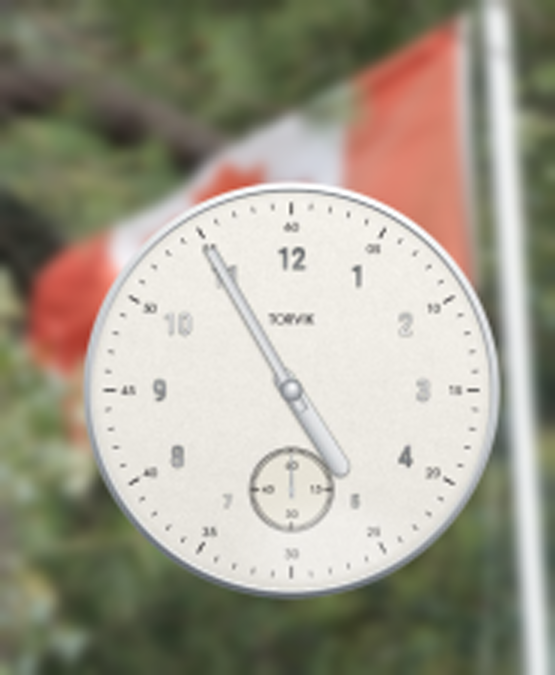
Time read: 4.55
